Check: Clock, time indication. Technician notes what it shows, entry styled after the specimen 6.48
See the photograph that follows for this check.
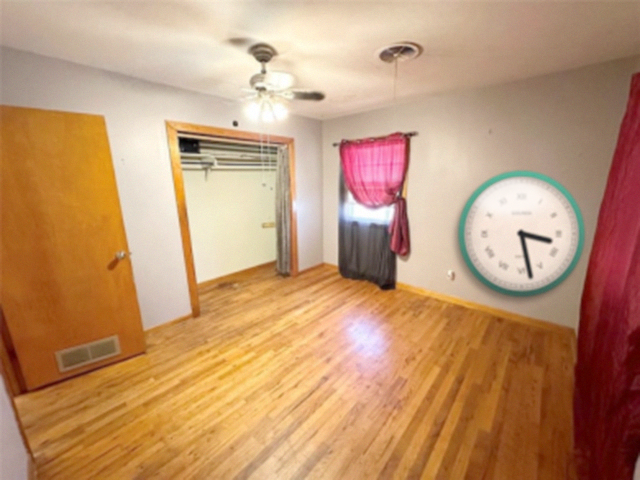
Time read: 3.28
